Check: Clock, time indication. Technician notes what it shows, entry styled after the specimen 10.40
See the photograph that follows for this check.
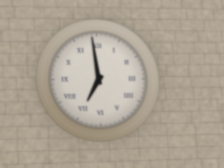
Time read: 6.59
